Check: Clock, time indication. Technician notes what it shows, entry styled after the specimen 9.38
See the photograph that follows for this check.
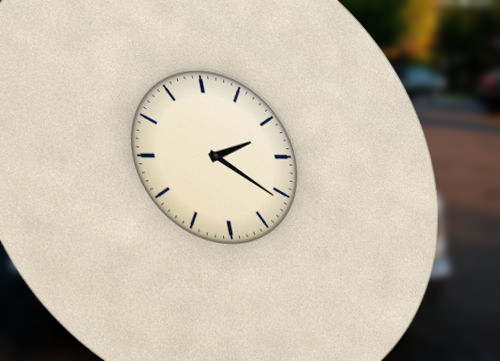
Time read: 2.21
